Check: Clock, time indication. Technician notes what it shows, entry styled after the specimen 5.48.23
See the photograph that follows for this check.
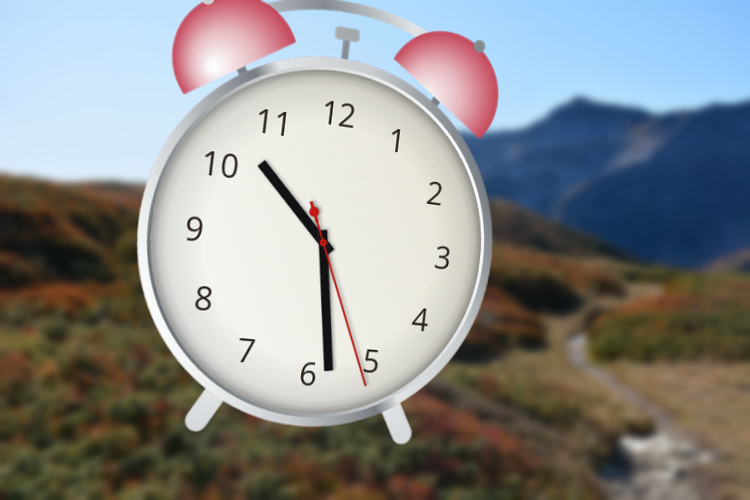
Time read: 10.28.26
